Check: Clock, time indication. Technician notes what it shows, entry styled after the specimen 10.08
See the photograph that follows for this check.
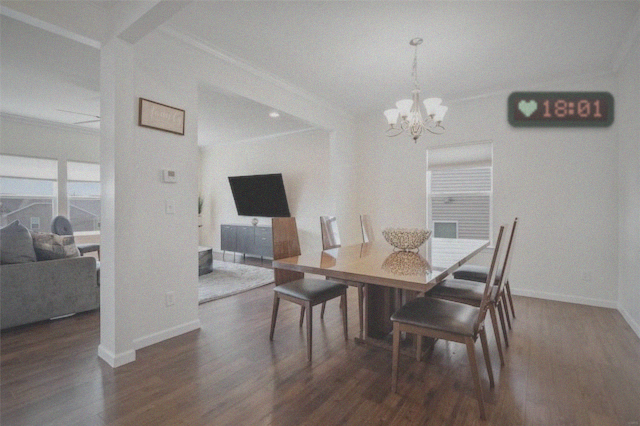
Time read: 18.01
